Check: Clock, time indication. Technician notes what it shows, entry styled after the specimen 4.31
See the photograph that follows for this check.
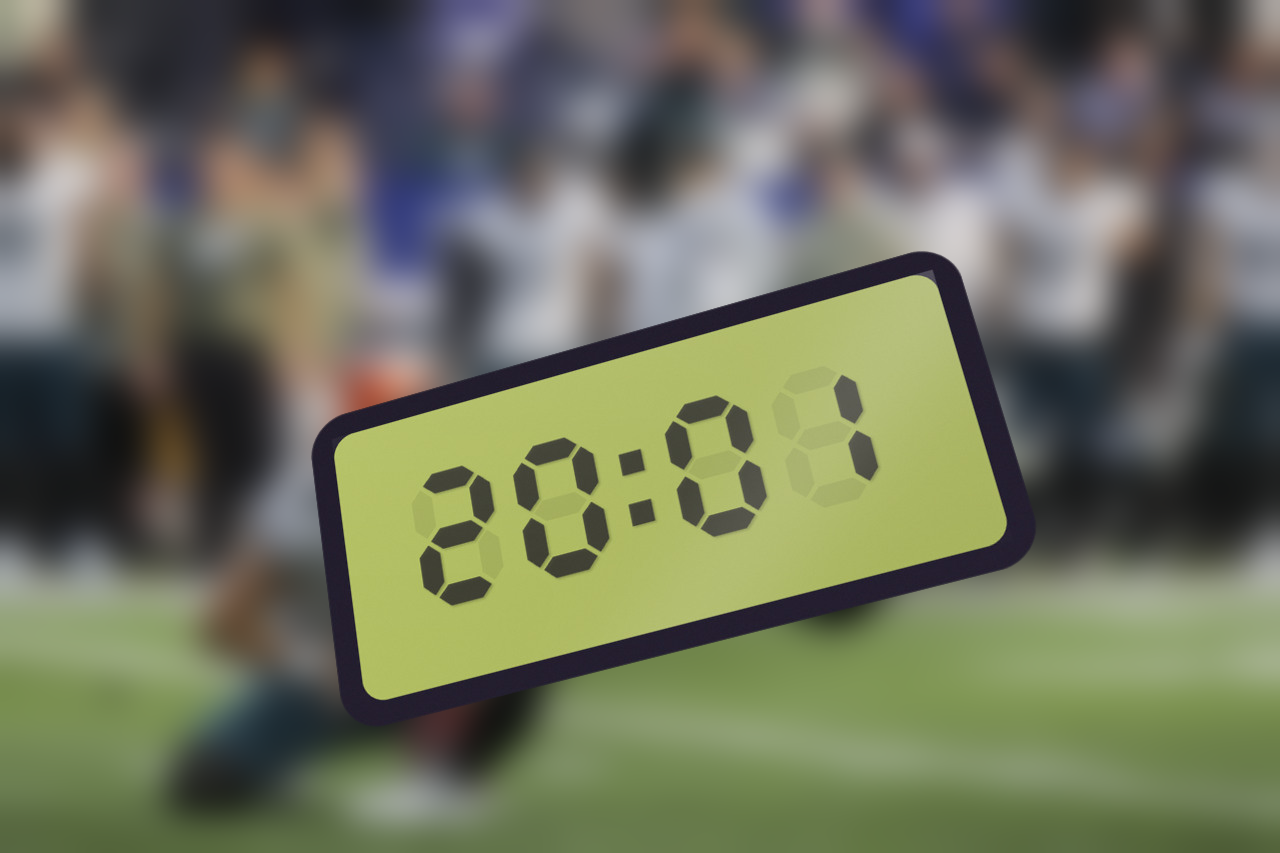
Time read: 20.01
